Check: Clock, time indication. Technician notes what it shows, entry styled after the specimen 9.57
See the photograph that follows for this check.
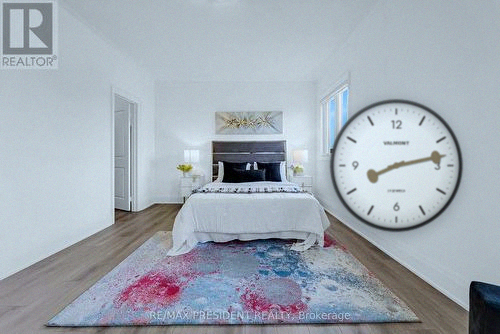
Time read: 8.13
